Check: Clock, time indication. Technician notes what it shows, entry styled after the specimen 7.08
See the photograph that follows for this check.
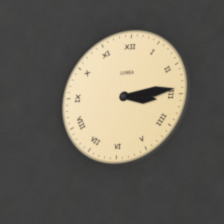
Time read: 3.14
